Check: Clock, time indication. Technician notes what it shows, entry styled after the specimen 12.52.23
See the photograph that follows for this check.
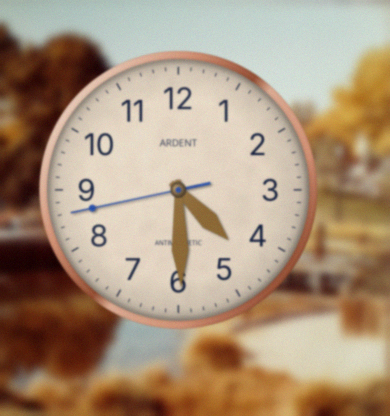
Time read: 4.29.43
